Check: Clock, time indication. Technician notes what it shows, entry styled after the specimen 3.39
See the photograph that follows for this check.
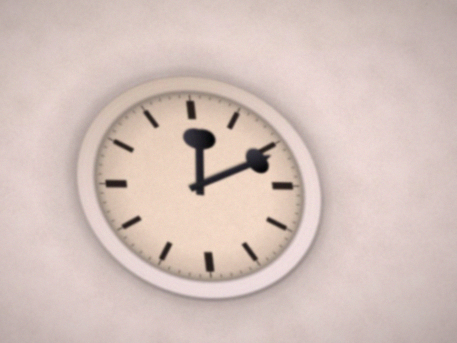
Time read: 12.11
